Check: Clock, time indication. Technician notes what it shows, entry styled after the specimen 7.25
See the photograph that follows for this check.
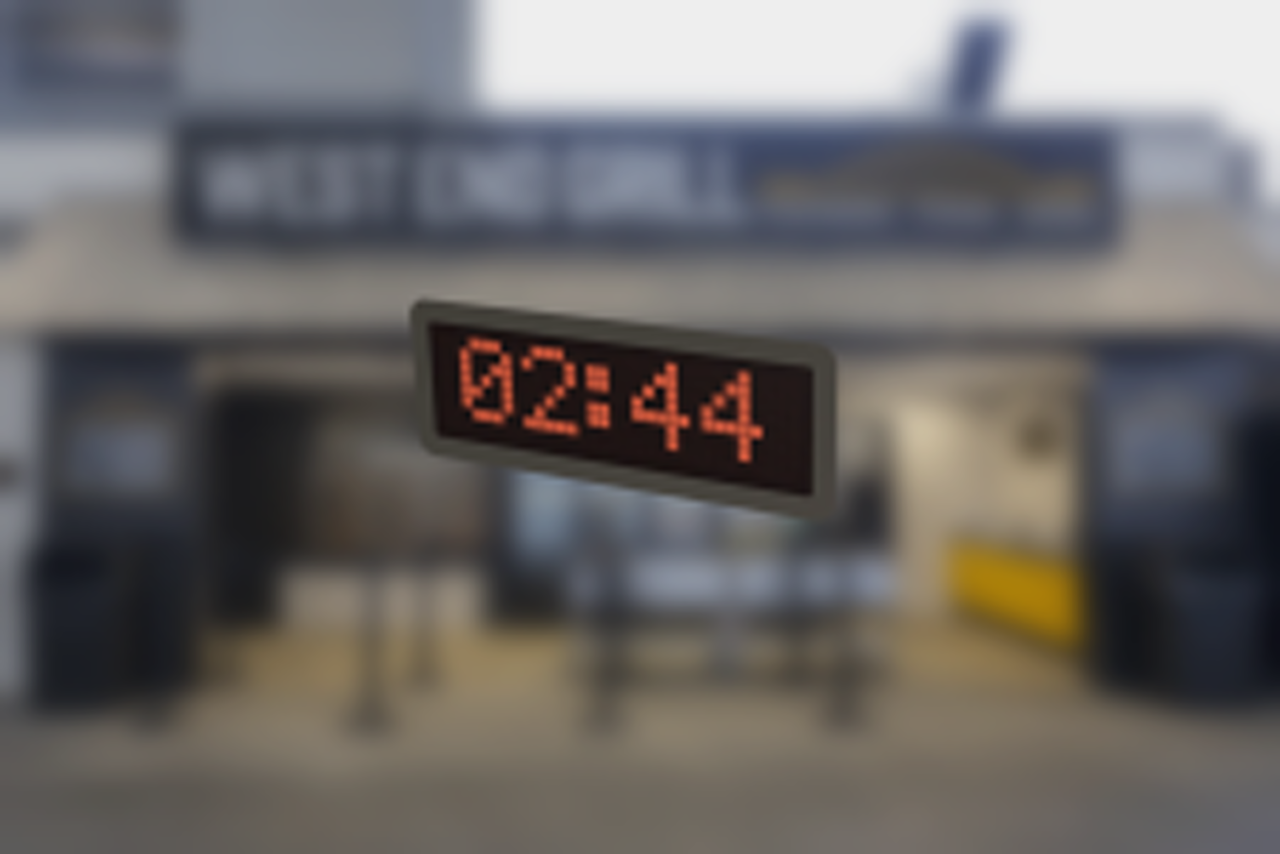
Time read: 2.44
